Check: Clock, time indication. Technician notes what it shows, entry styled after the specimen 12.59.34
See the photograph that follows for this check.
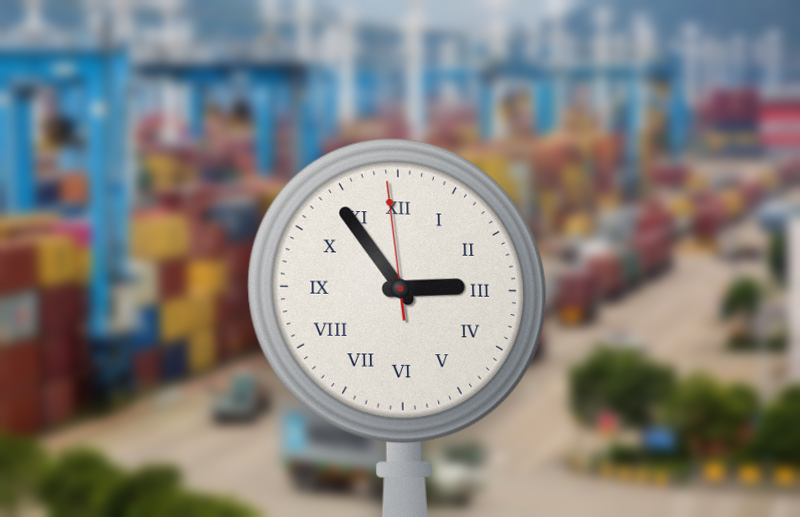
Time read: 2.53.59
